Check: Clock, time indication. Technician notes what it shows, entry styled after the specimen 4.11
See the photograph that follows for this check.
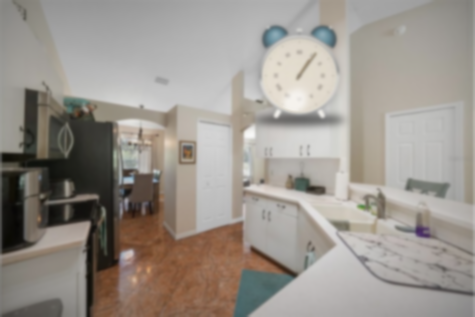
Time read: 1.06
